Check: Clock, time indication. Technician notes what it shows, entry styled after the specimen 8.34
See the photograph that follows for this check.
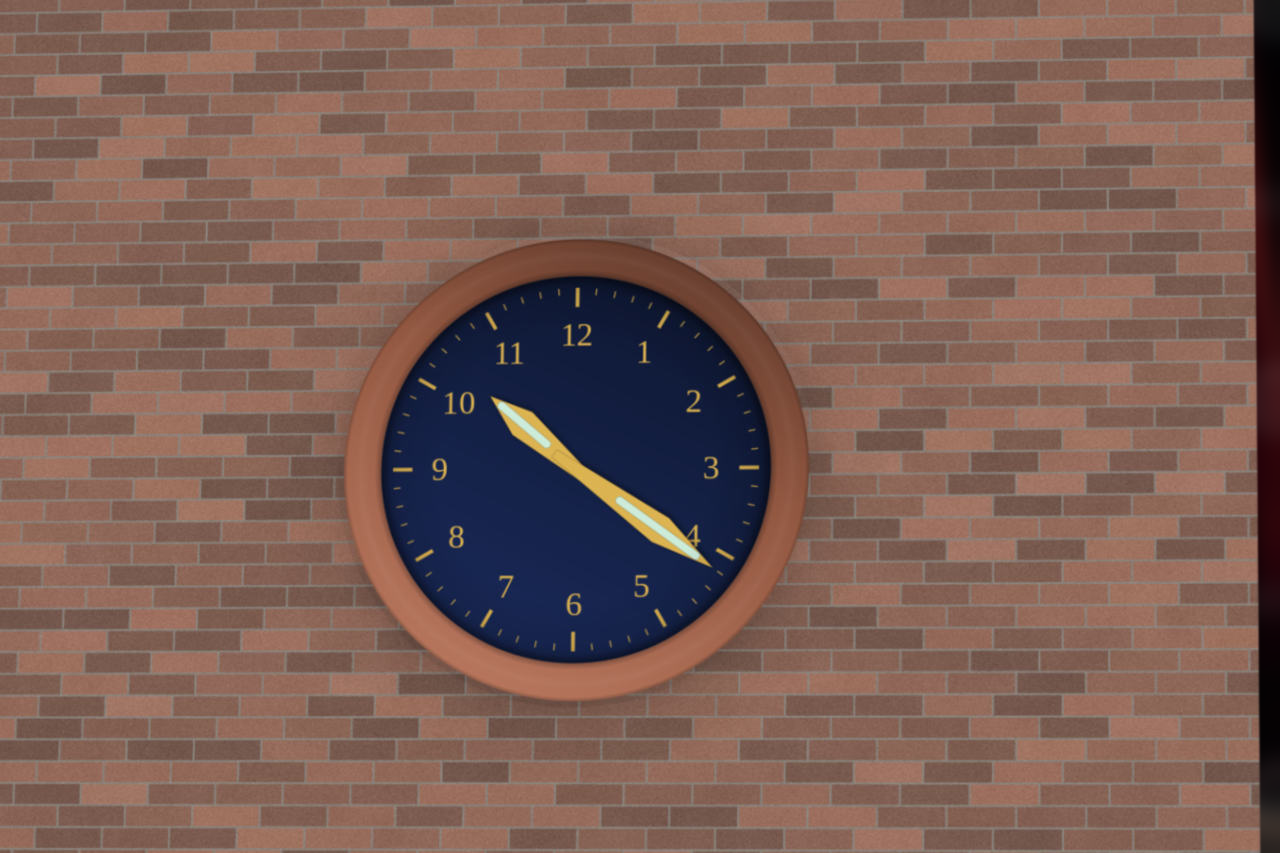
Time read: 10.21
